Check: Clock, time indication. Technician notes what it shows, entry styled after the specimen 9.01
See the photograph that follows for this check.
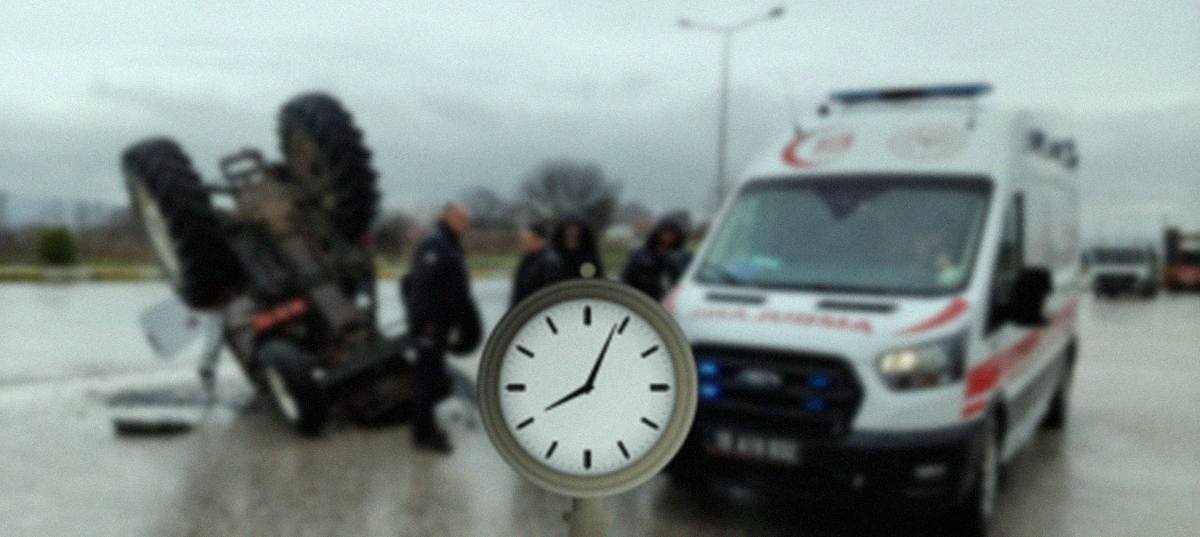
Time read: 8.04
